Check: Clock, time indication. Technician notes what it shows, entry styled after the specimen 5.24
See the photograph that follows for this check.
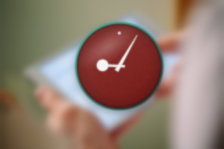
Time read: 9.05
